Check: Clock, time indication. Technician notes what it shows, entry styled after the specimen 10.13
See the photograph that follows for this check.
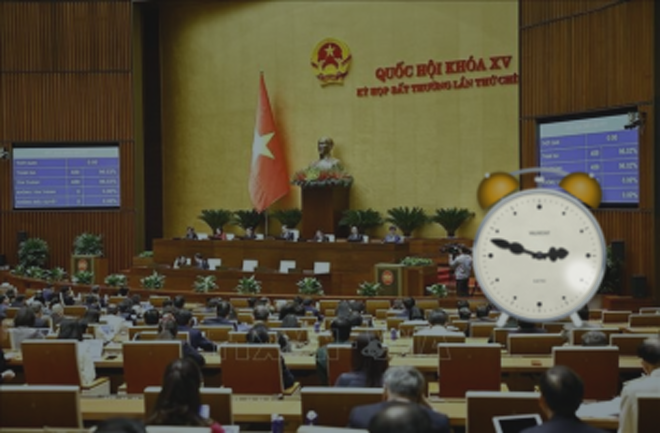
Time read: 2.48
